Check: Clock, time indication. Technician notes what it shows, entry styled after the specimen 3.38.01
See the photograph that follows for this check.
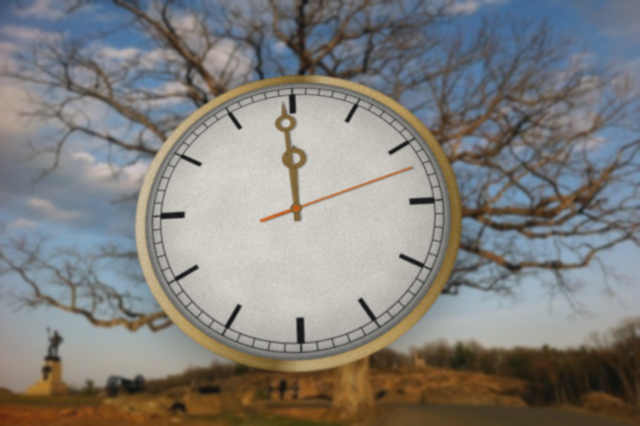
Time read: 11.59.12
